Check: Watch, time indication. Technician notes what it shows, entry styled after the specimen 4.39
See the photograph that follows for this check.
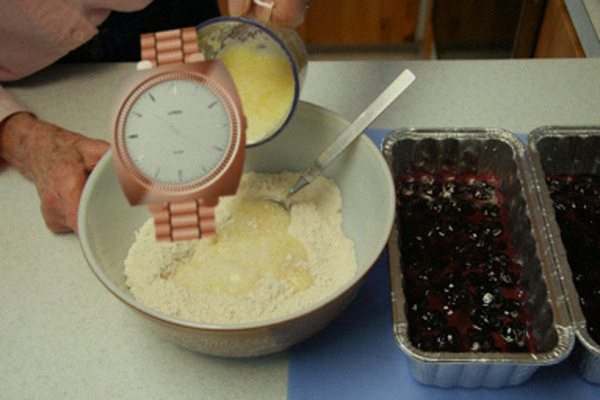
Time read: 10.21
